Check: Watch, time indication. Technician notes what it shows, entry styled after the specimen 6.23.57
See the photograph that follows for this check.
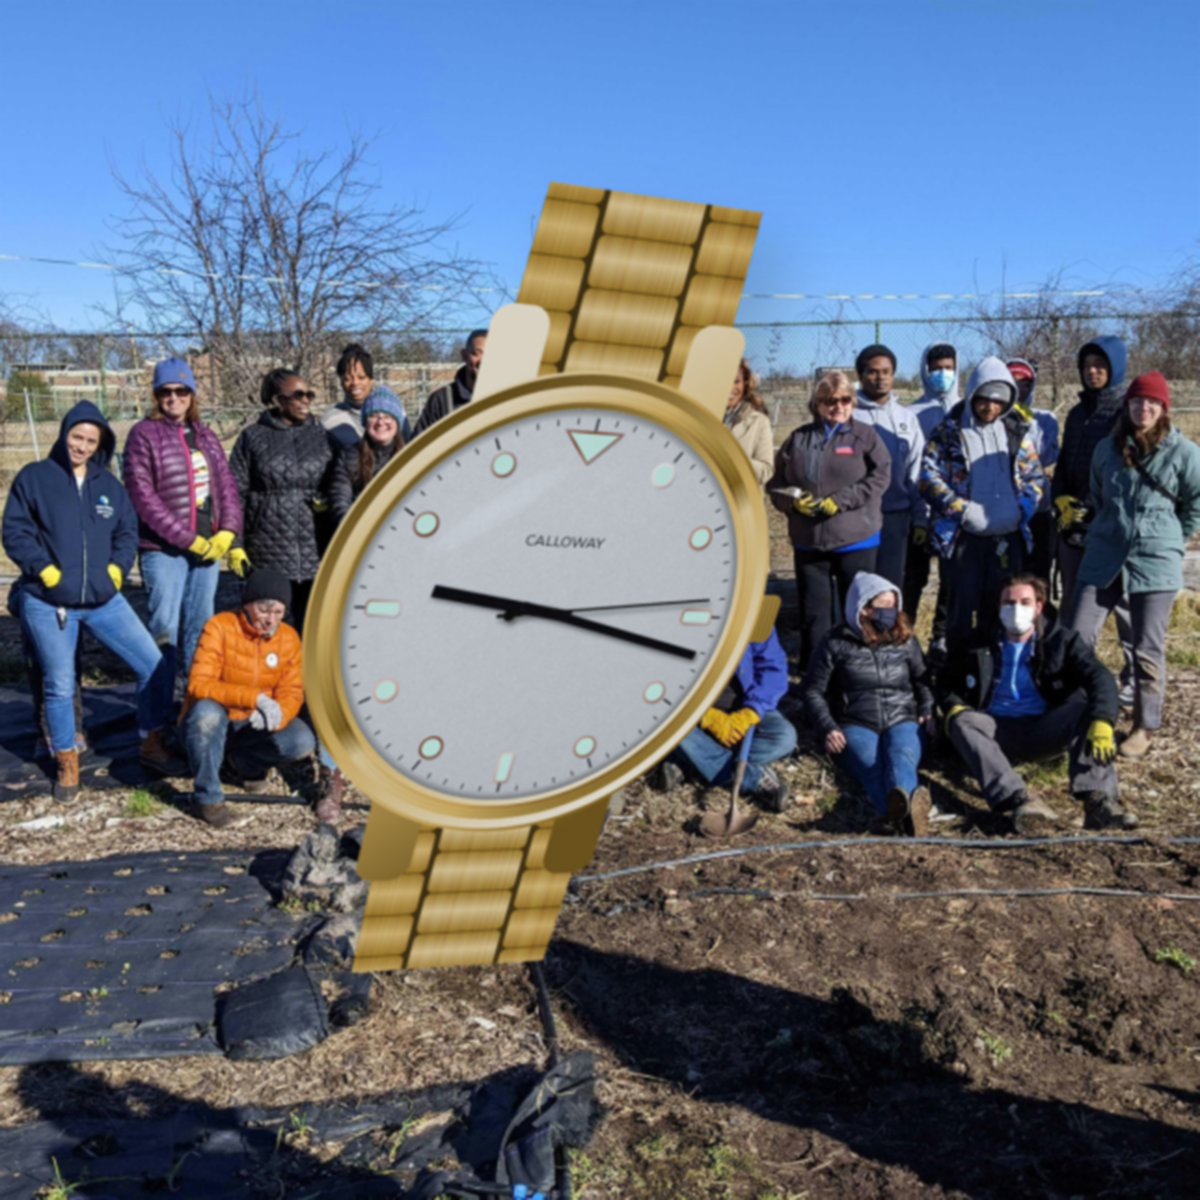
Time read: 9.17.14
